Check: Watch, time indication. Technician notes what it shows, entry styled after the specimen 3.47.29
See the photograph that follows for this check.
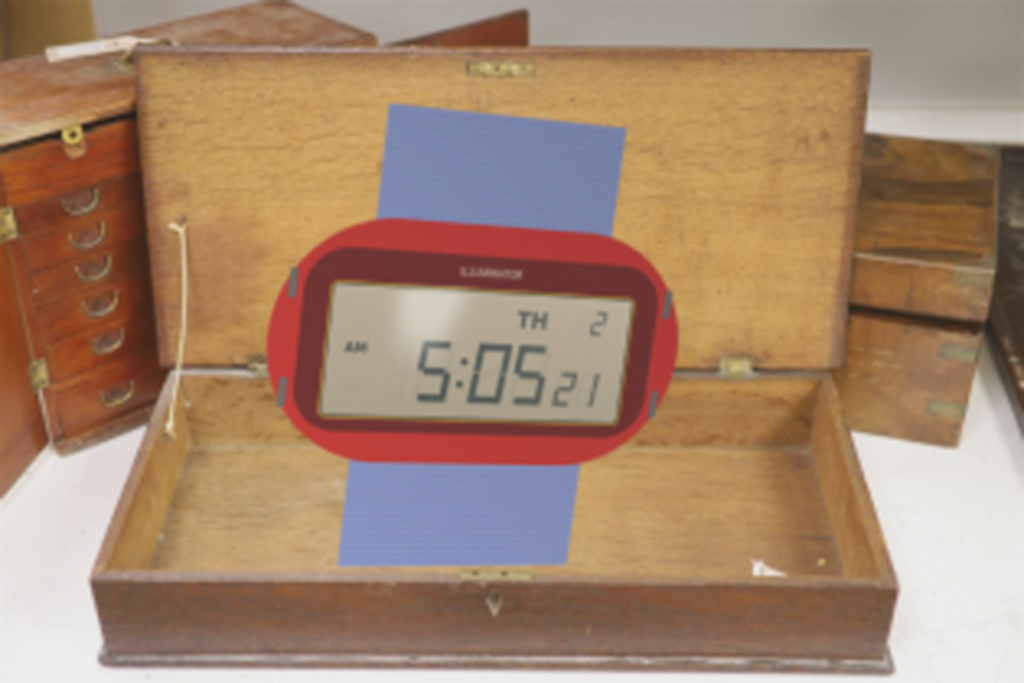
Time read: 5.05.21
